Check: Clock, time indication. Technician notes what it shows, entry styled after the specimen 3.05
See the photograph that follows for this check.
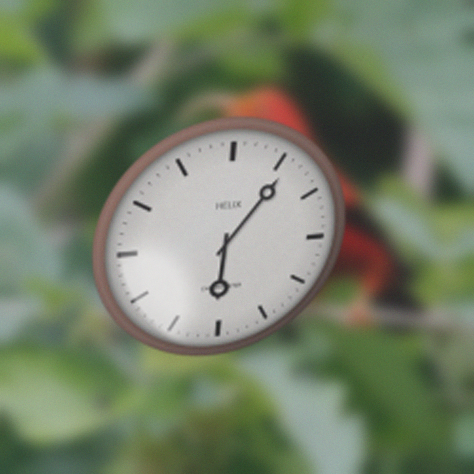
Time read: 6.06
